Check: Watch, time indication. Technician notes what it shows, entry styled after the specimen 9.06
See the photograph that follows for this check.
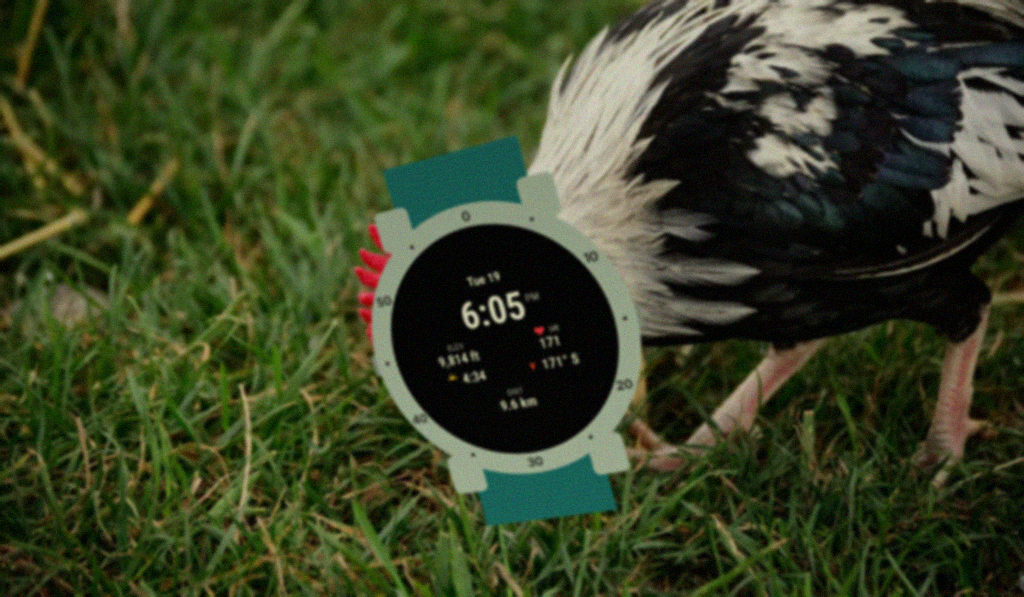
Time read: 6.05
